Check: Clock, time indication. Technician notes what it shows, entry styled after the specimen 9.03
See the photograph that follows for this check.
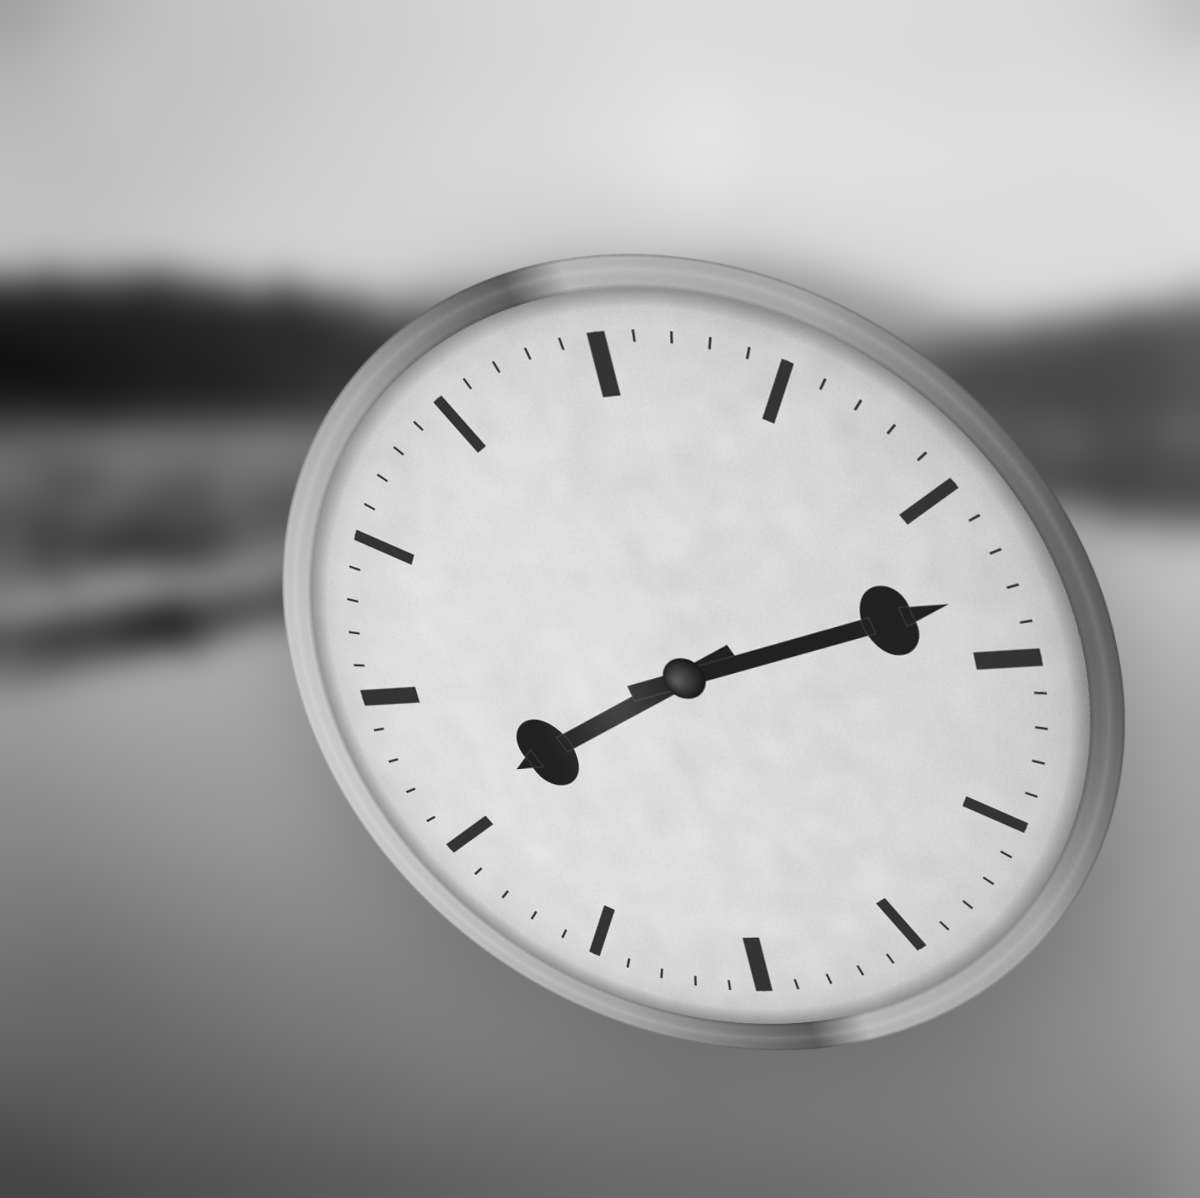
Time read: 8.13
